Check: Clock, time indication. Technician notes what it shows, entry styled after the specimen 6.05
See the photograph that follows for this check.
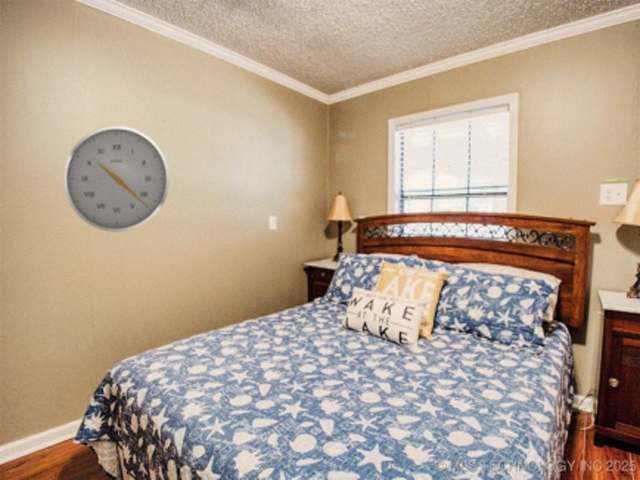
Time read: 10.22
